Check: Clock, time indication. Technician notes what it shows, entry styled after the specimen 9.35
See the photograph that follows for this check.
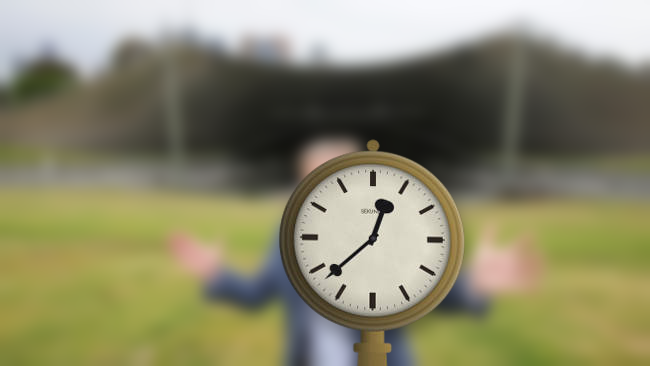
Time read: 12.38
